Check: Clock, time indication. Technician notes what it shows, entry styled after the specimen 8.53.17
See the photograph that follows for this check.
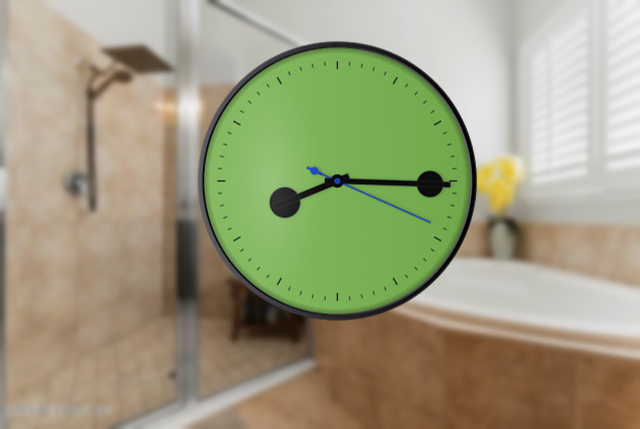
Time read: 8.15.19
